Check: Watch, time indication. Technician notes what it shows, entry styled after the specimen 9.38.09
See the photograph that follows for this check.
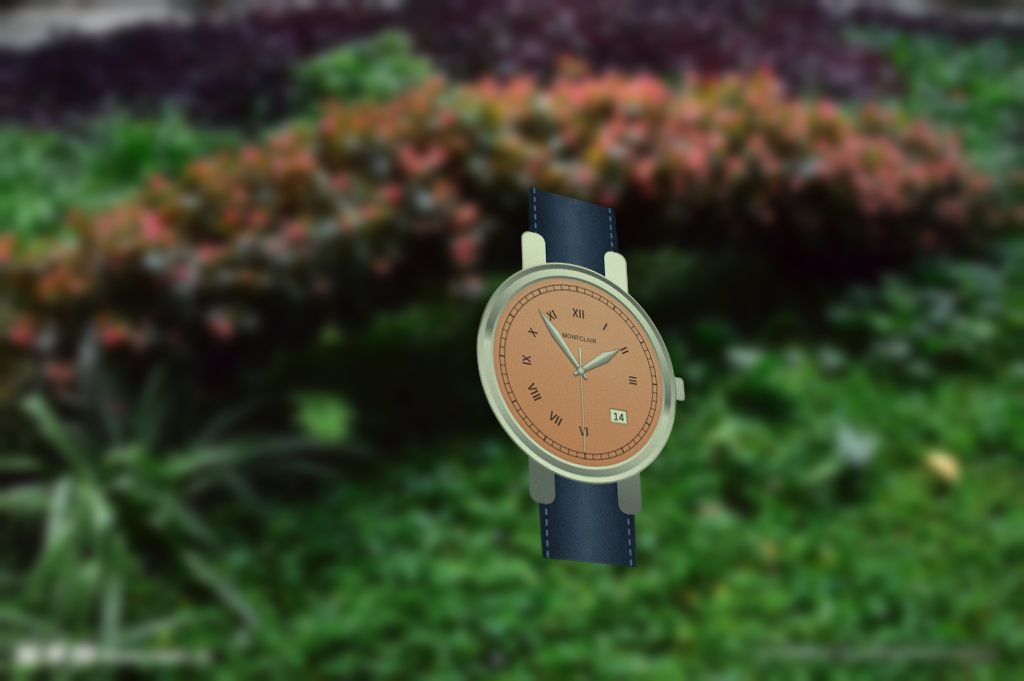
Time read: 1.53.30
